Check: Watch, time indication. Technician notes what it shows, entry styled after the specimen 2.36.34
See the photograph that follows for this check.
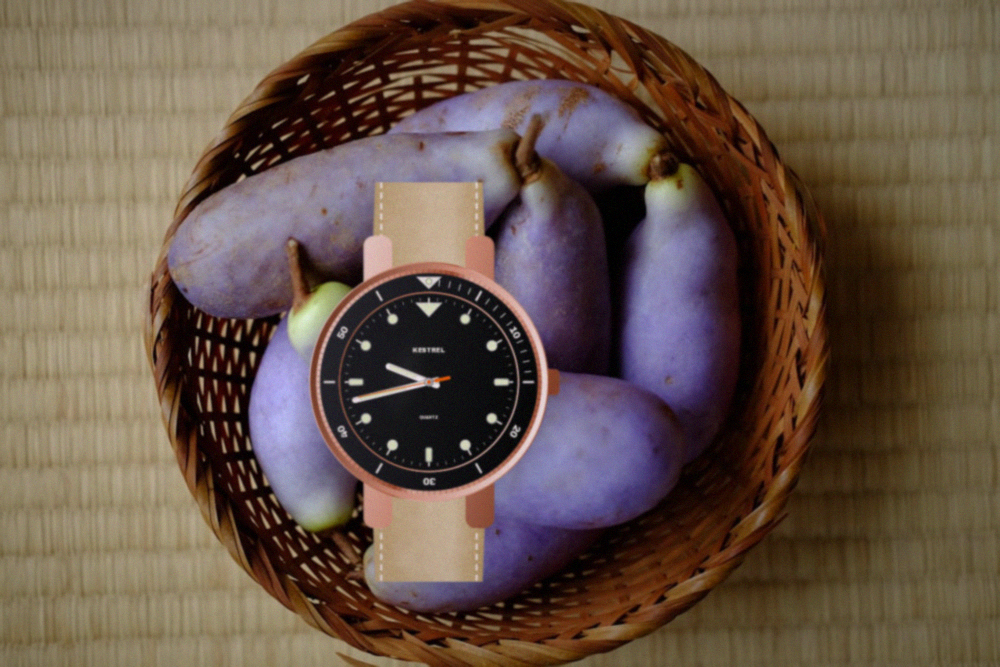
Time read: 9.42.43
